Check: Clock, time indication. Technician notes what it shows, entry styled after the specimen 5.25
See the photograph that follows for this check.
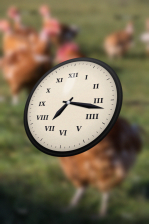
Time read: 7.17
